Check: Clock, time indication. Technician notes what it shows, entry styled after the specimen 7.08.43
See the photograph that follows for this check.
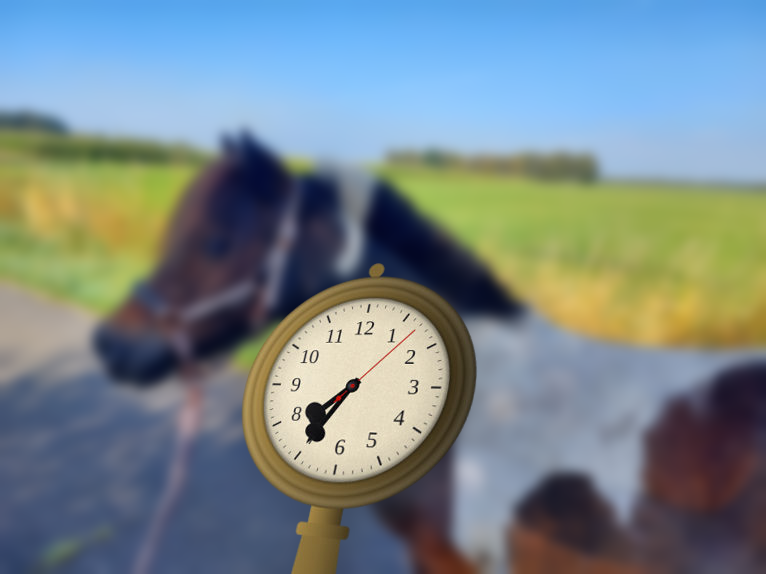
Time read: 7.35.07
